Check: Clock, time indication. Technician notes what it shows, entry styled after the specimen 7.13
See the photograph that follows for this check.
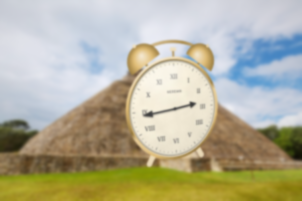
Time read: 2.44
